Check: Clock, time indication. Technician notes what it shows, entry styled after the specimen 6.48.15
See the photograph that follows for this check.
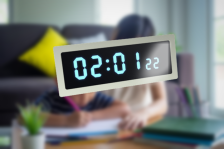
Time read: 2.01.22
